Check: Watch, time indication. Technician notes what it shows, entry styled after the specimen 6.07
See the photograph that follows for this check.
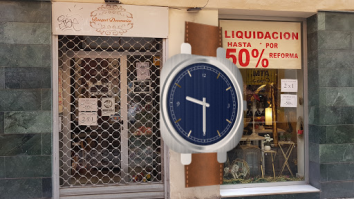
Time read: 9.30
